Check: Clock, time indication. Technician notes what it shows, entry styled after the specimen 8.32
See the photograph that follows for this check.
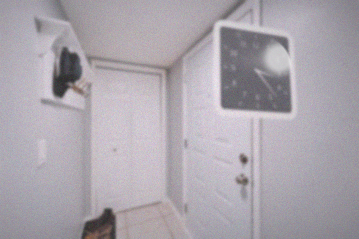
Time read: 3.23
